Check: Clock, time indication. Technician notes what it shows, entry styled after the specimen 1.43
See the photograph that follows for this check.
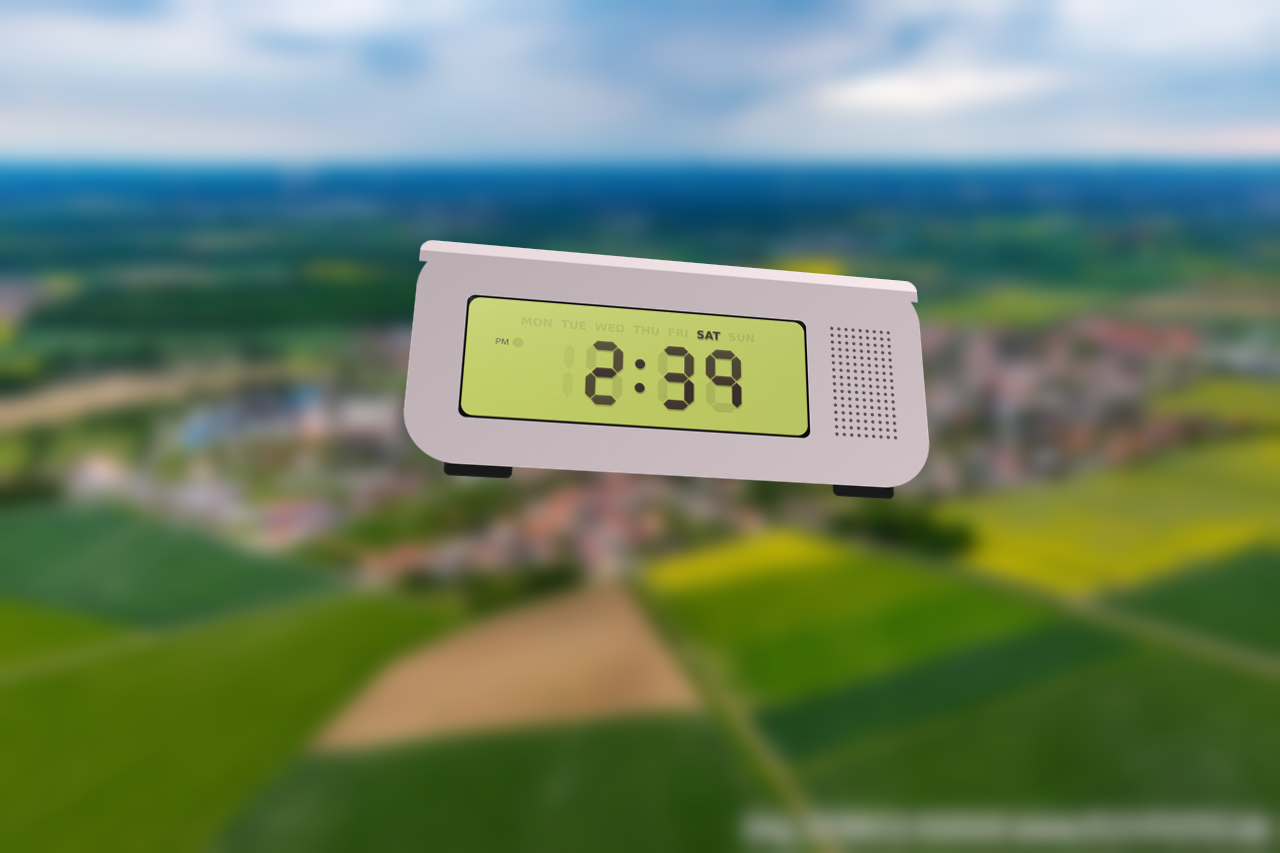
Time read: 2.39
